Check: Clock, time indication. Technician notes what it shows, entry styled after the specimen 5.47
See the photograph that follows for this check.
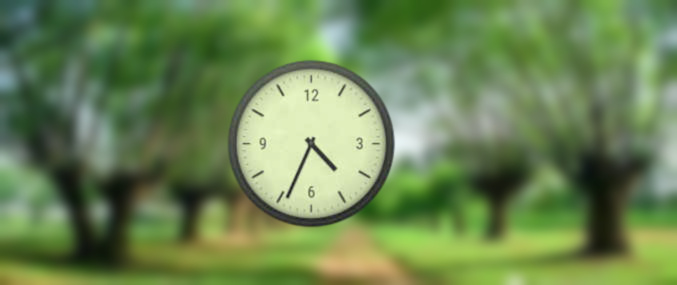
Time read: 4.34
